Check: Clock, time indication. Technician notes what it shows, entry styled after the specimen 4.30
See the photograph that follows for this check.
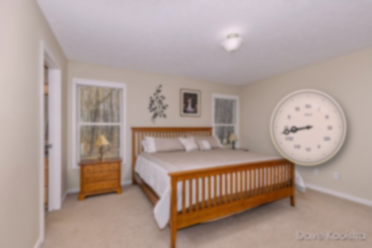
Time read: 8.43
